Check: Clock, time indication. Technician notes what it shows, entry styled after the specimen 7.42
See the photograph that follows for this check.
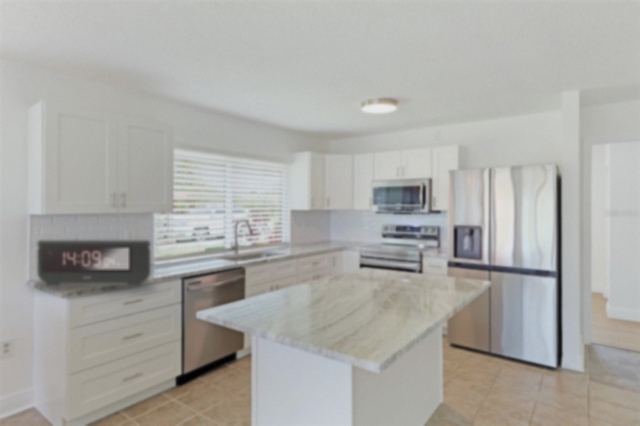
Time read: 14.09
